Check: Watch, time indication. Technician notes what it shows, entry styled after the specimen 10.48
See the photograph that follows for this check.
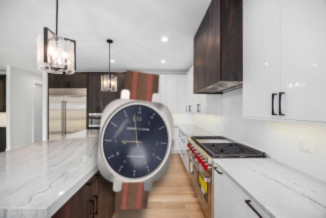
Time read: 8.58
